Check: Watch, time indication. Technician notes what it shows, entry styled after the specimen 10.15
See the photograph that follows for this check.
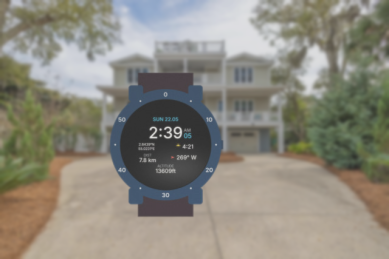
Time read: 2.39
